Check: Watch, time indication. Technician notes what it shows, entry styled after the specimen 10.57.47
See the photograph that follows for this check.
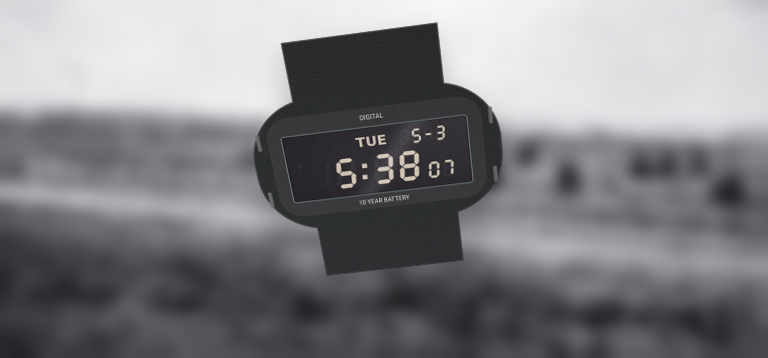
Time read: 5.38.07
